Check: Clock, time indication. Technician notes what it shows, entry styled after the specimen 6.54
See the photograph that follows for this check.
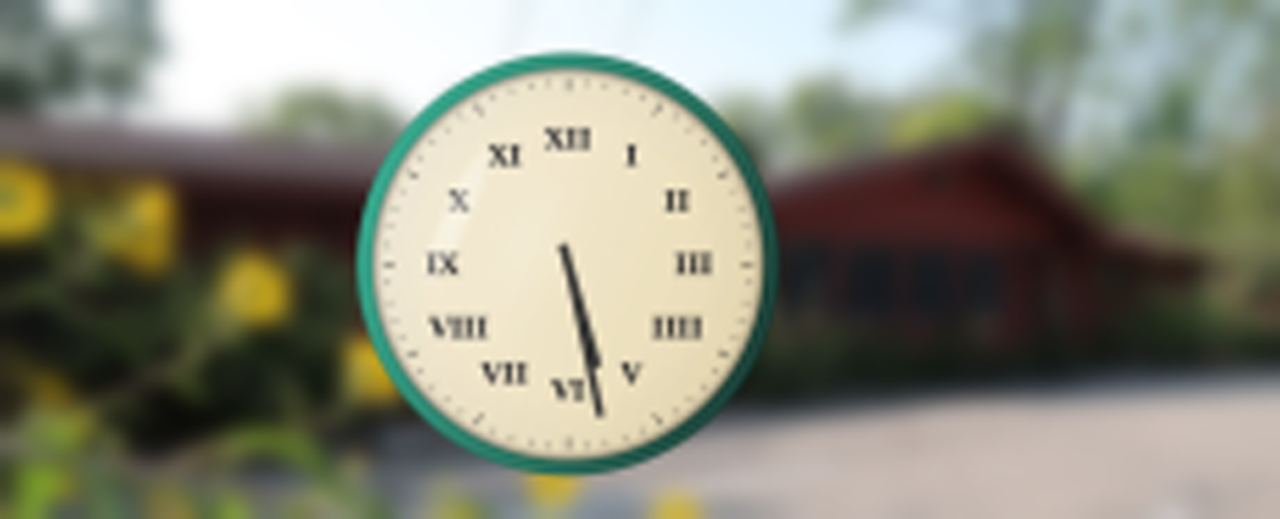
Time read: 5.28
